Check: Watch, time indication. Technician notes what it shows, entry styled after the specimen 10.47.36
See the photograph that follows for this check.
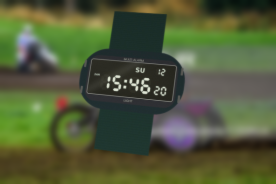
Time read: 15.46.20
